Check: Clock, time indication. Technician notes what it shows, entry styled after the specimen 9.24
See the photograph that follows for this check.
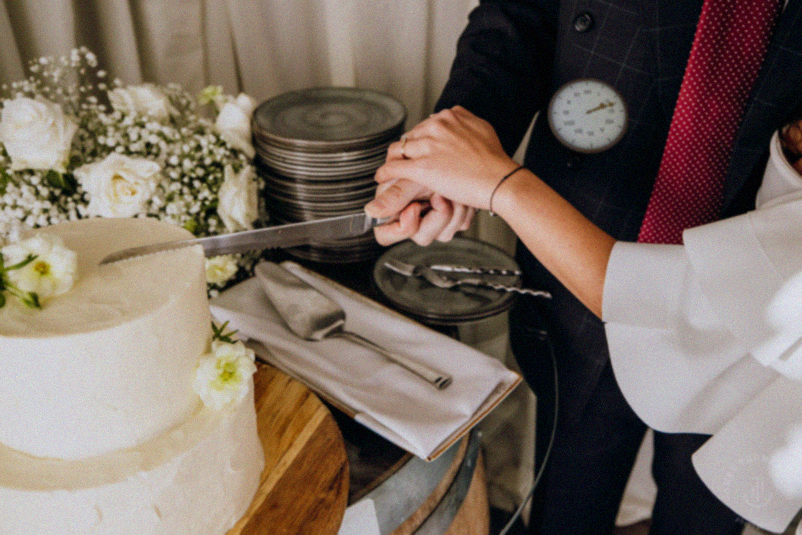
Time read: 2.12
